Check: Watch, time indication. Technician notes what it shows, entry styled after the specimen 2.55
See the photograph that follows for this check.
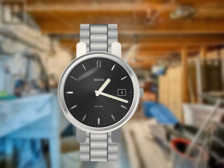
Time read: 1.18
